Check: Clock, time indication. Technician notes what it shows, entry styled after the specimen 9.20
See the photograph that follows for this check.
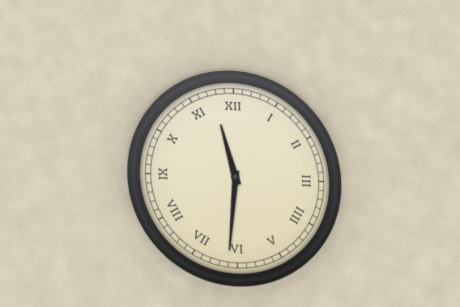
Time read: 11.31
